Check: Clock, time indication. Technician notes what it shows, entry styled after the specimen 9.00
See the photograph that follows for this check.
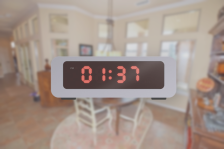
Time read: 1.37
